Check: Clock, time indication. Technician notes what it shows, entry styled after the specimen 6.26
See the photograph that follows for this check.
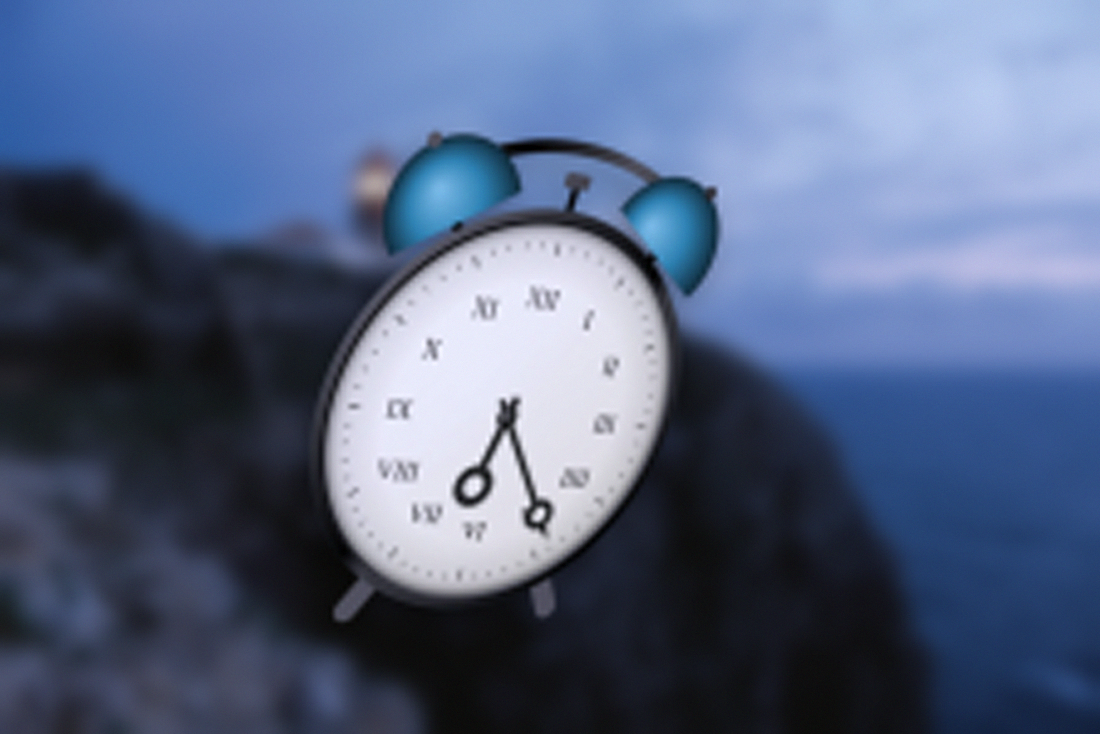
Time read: 6.24
